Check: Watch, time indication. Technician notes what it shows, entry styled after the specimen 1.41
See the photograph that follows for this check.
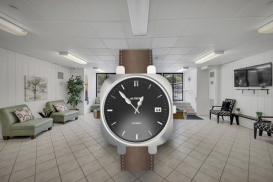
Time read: 12.53
